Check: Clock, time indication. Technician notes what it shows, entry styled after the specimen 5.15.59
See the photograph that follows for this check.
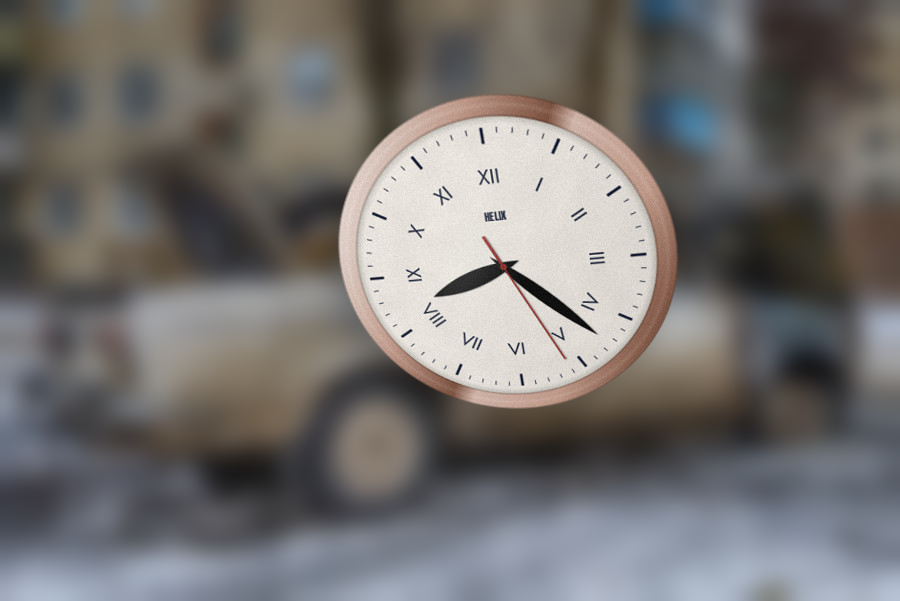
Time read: 8.22.26
